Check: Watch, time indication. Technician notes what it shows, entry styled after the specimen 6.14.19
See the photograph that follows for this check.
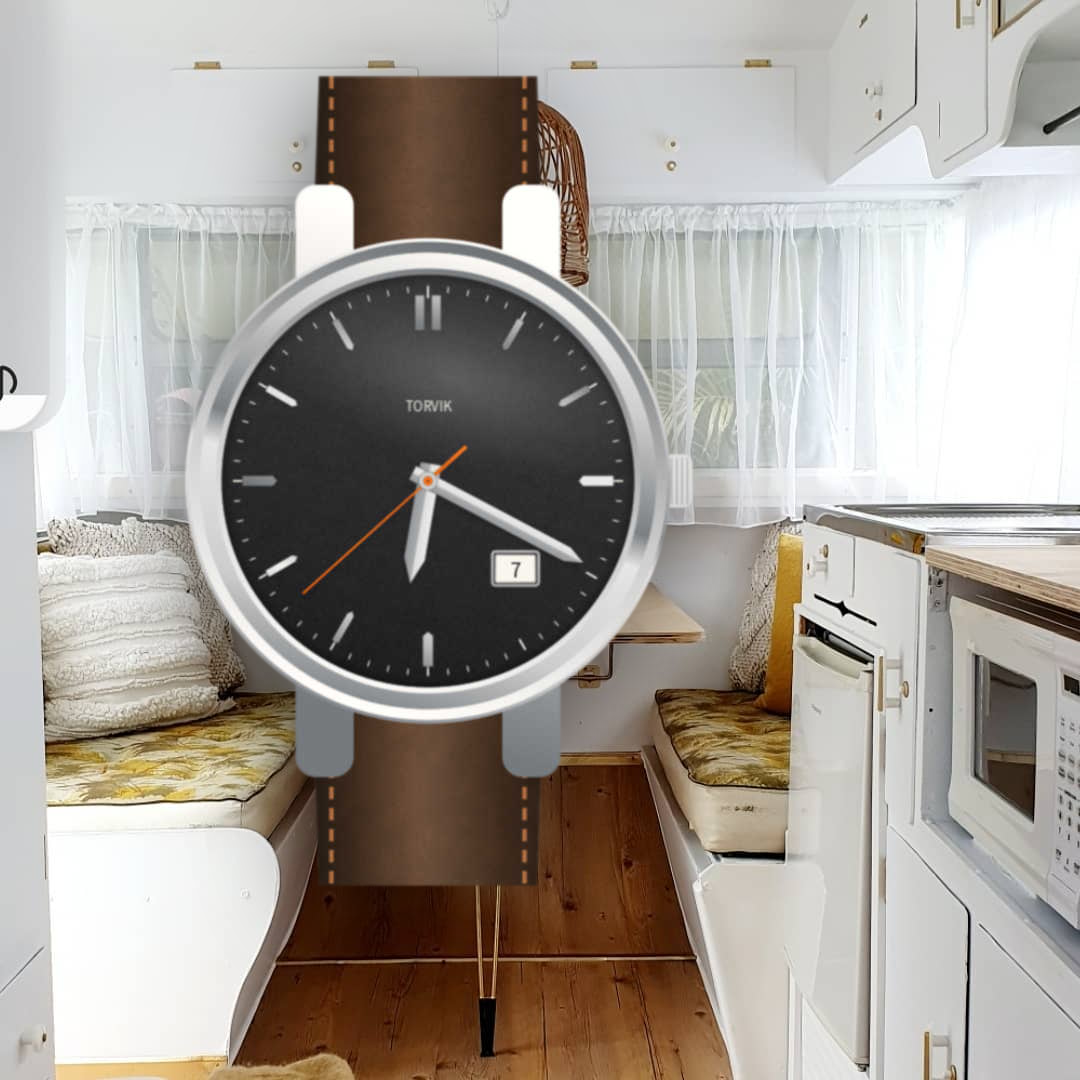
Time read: 6.19.38
